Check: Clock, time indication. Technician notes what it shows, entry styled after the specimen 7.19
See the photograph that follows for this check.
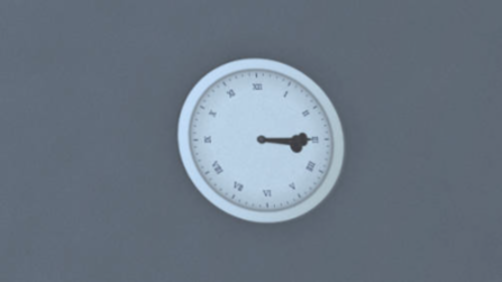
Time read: 3.15
